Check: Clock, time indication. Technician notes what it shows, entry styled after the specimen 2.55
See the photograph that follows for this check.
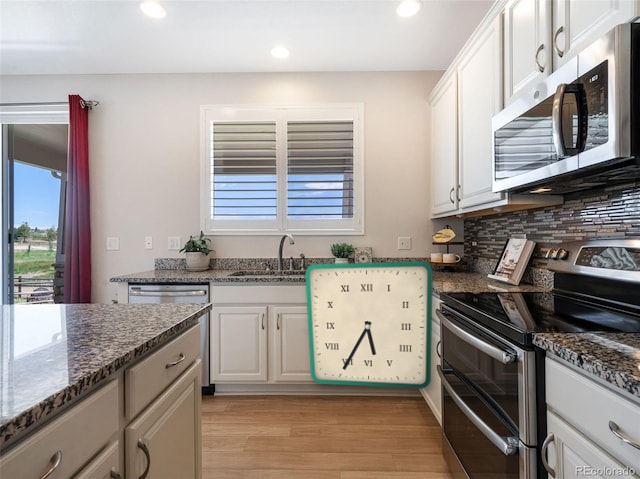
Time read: 5.35
